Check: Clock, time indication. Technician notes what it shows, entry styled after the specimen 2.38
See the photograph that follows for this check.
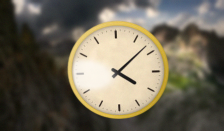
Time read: 4.08
